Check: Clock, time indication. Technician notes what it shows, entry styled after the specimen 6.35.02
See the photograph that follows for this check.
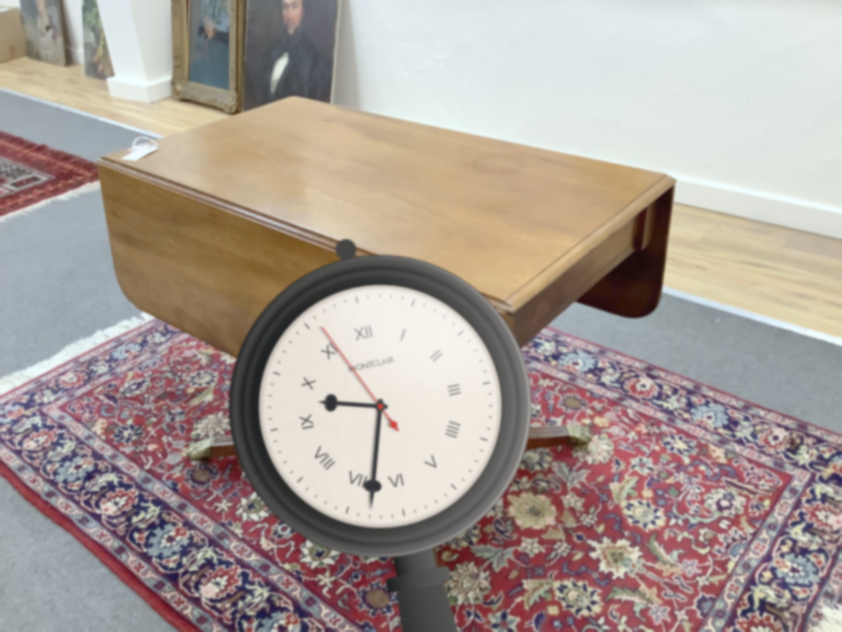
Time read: 9.32.56
